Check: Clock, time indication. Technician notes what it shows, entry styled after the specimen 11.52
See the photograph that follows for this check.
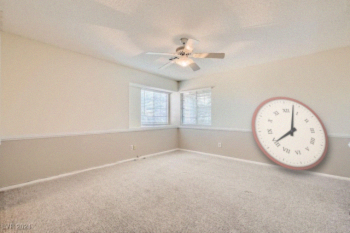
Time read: 8.03
